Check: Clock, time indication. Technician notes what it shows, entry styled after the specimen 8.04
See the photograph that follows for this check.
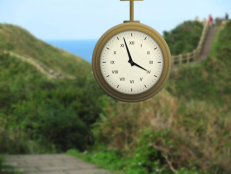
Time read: 3.57
